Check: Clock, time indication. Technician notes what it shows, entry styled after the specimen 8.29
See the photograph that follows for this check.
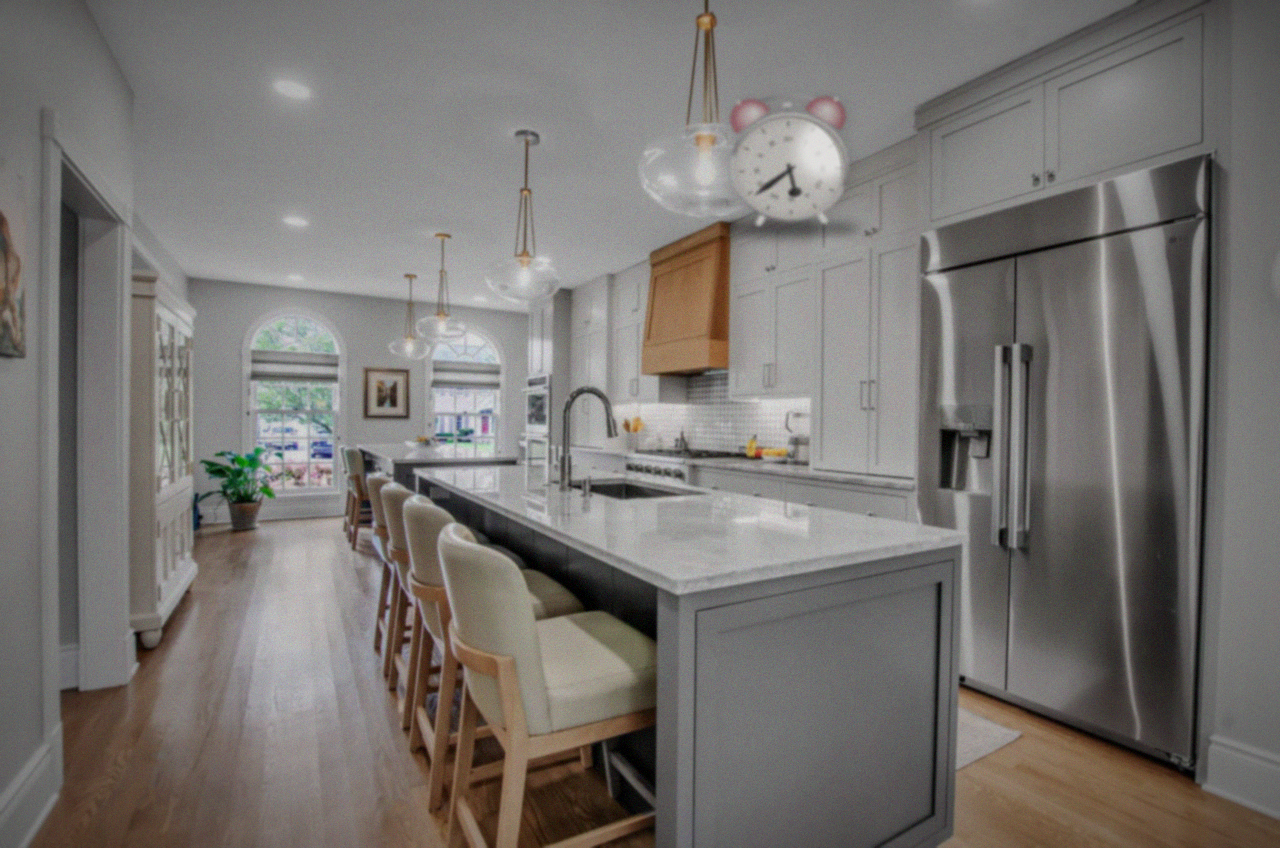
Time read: 5.39
